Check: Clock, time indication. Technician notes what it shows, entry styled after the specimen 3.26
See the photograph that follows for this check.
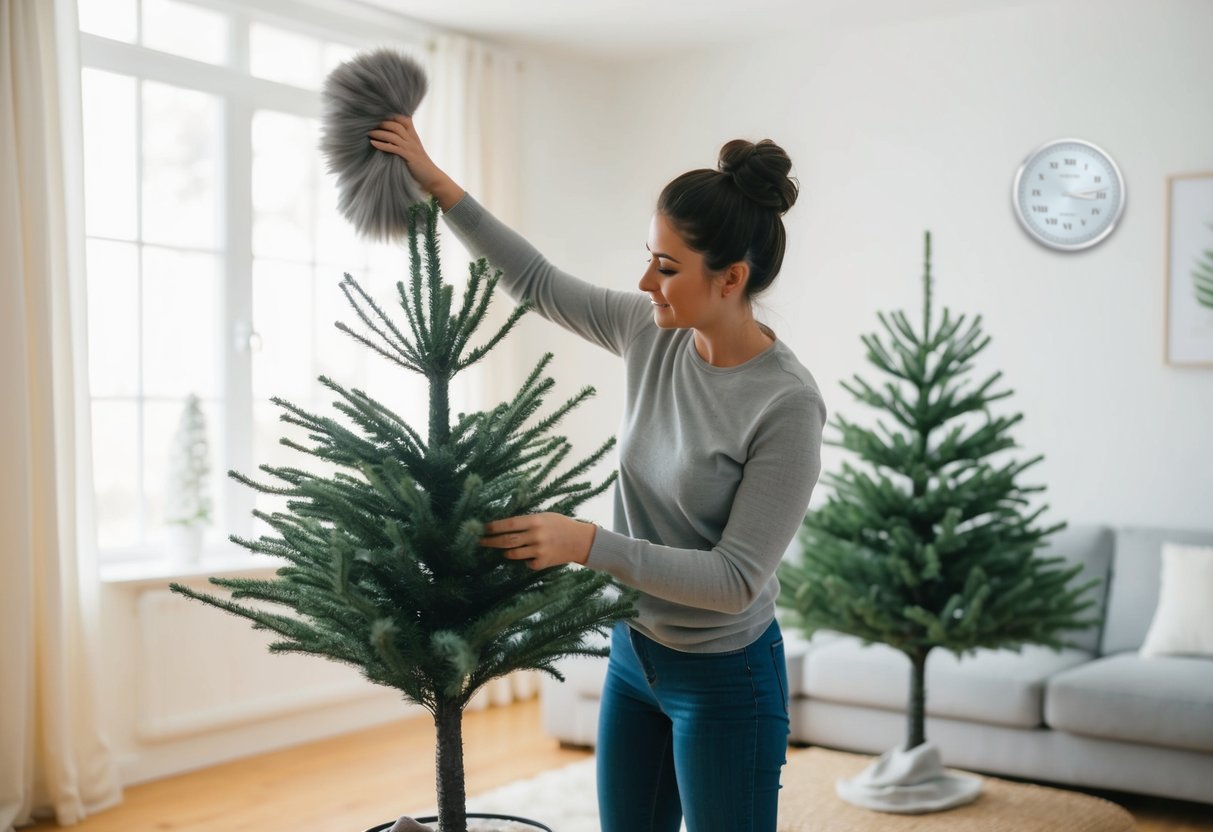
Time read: 3.13
